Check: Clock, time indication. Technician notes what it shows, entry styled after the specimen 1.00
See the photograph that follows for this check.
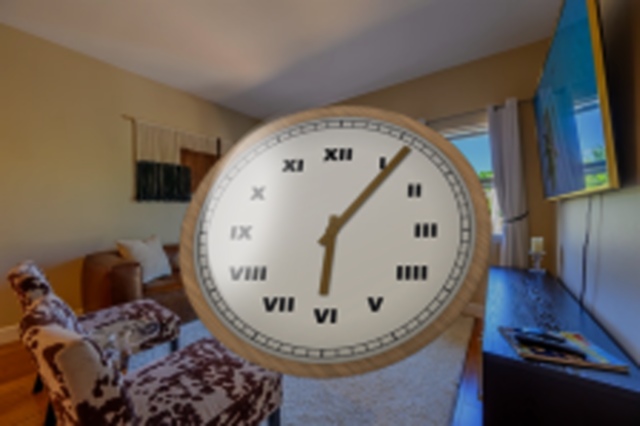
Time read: 6.06
